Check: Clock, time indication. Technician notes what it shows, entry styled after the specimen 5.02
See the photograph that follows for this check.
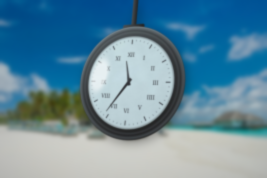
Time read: 11.36
